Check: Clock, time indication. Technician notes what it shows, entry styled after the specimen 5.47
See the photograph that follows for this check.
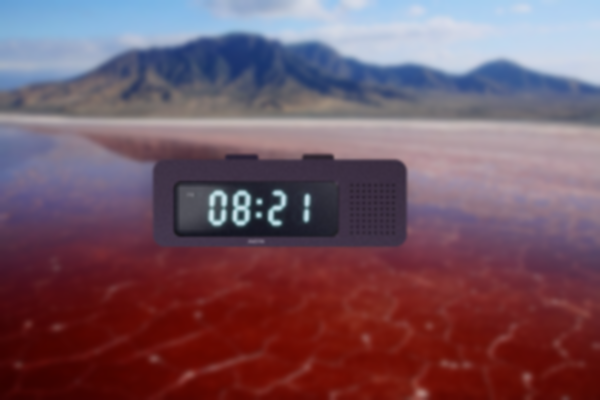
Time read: 8.21
